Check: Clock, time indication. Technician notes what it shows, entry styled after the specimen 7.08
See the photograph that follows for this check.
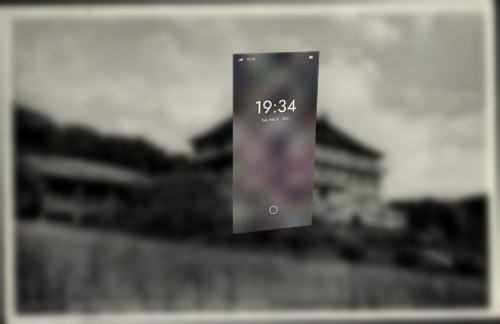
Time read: 19.34
